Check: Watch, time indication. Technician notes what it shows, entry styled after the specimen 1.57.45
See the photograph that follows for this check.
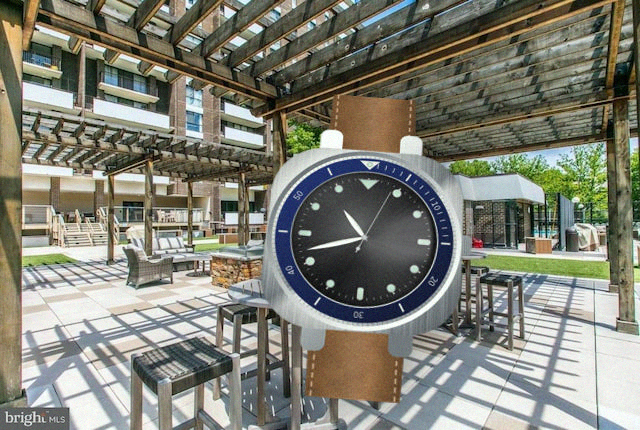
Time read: 10.42.04
